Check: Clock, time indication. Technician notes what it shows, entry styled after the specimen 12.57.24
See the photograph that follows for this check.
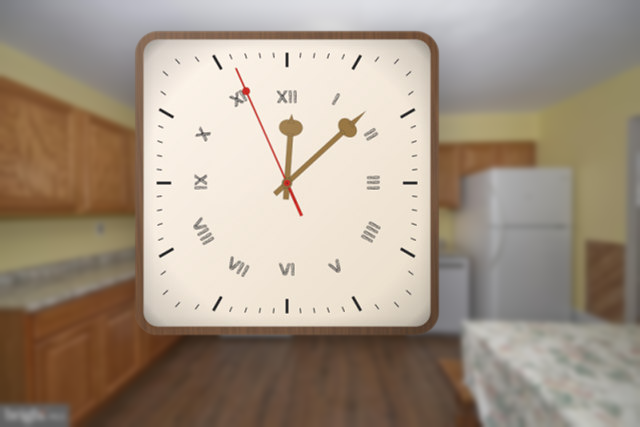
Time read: 12.07.56
